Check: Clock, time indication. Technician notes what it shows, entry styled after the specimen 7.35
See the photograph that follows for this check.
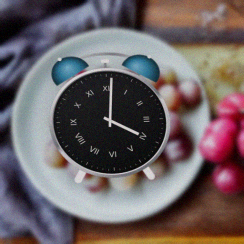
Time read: 4.01
